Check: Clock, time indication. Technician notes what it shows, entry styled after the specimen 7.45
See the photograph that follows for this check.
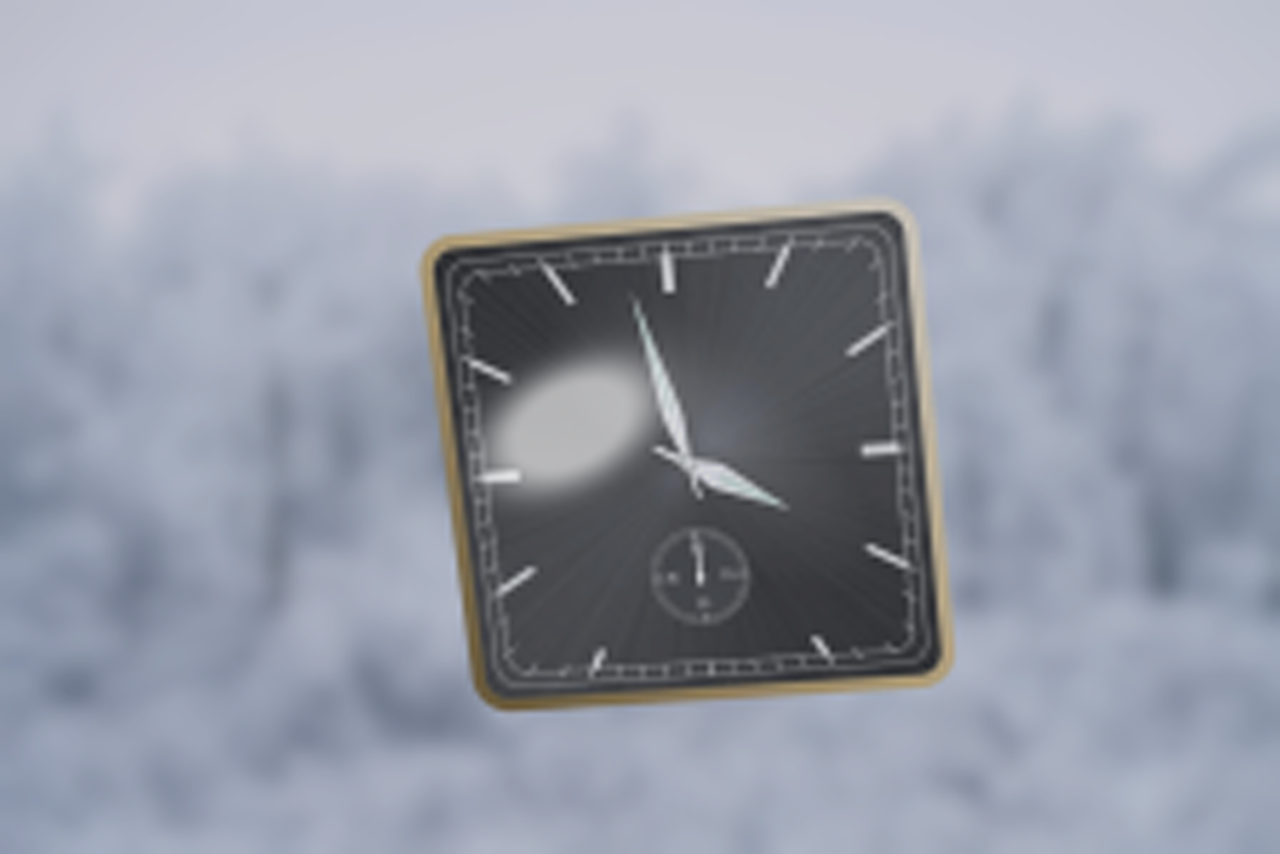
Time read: 3.58
